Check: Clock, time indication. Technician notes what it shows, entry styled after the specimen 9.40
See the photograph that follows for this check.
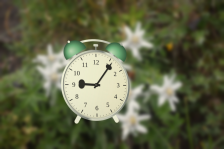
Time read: 9.06
